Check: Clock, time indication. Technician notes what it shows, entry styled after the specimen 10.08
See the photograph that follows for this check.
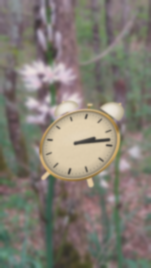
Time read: 2.13
